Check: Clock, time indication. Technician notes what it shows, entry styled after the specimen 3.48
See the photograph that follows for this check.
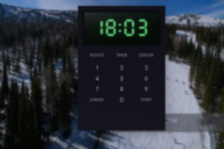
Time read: 18.03
